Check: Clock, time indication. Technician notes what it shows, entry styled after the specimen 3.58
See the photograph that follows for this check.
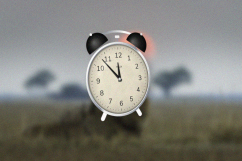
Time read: 11.53
